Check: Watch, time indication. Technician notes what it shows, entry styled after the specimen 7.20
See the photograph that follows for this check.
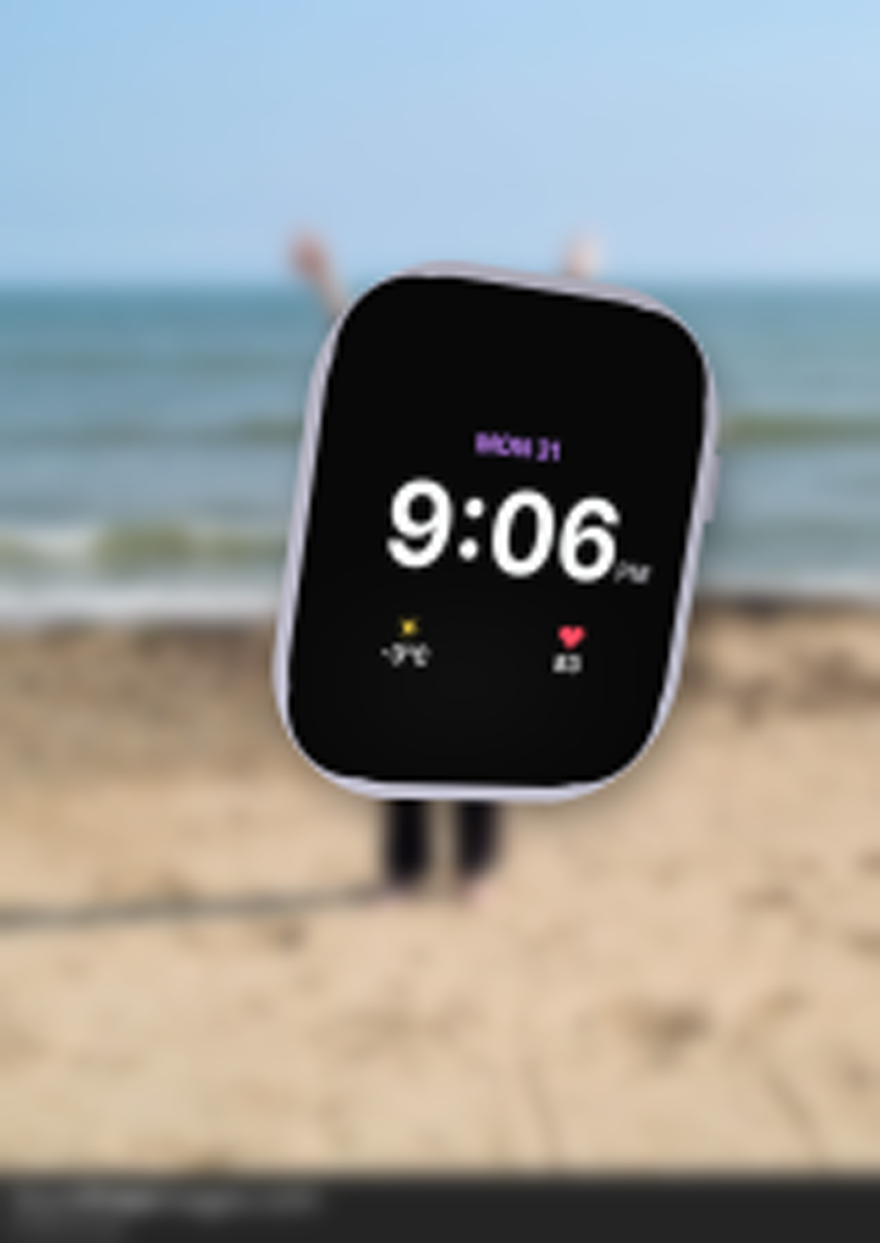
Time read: 9.06
